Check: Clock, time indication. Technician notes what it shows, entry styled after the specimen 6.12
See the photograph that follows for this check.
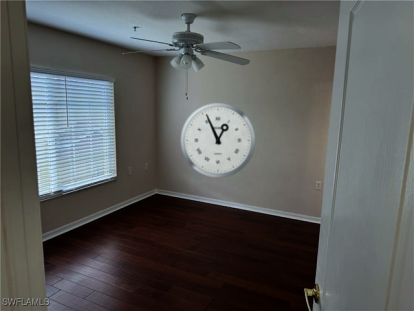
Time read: 12.56
